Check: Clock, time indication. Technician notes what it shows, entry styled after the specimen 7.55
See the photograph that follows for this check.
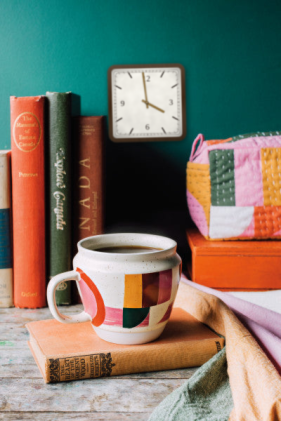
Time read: 3.59
